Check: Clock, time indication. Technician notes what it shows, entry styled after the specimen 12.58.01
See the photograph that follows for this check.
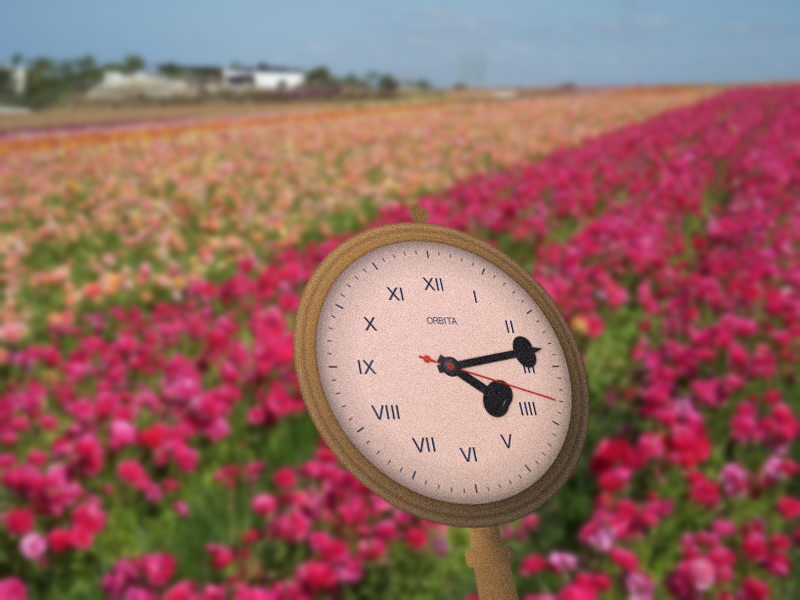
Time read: 4.13.18
